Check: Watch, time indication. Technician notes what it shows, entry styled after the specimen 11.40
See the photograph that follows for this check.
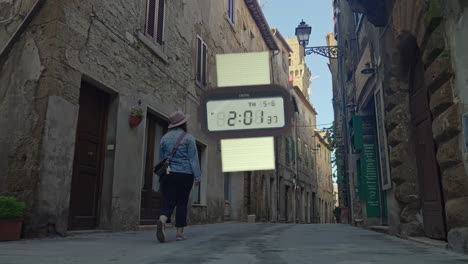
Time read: 2.01
